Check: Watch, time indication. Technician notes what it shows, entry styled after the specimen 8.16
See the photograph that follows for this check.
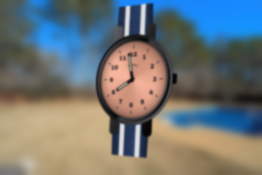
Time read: 7.58
